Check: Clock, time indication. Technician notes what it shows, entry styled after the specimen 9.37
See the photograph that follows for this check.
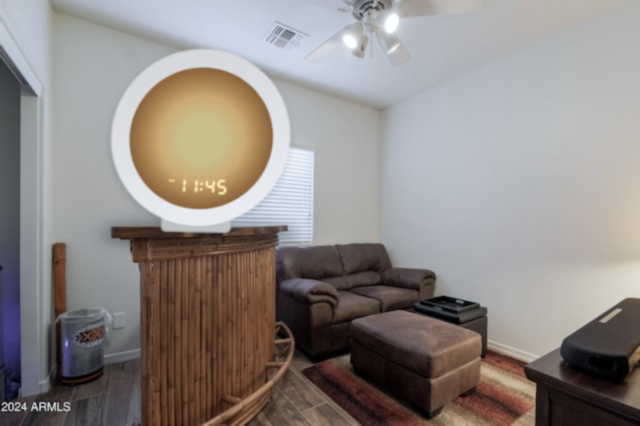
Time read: 11.45
